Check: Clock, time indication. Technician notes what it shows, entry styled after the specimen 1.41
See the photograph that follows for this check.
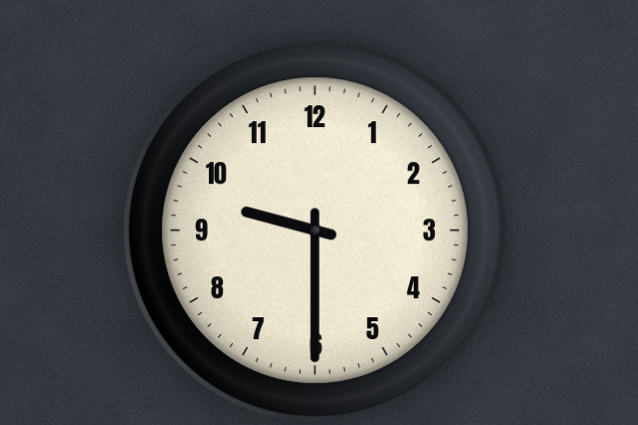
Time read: 9.30
